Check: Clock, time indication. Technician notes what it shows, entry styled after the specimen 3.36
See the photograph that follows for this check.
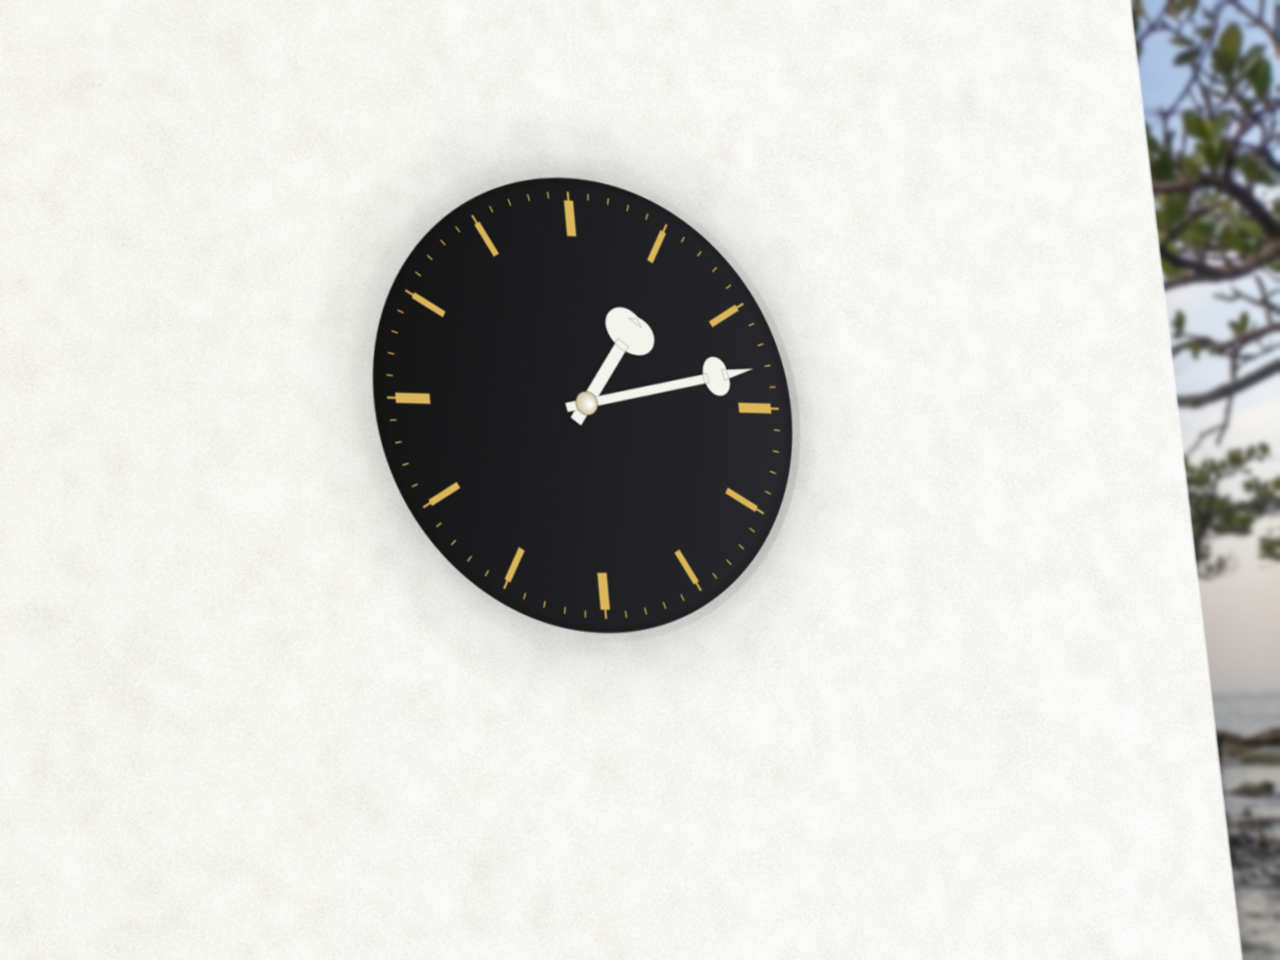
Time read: 1.13
